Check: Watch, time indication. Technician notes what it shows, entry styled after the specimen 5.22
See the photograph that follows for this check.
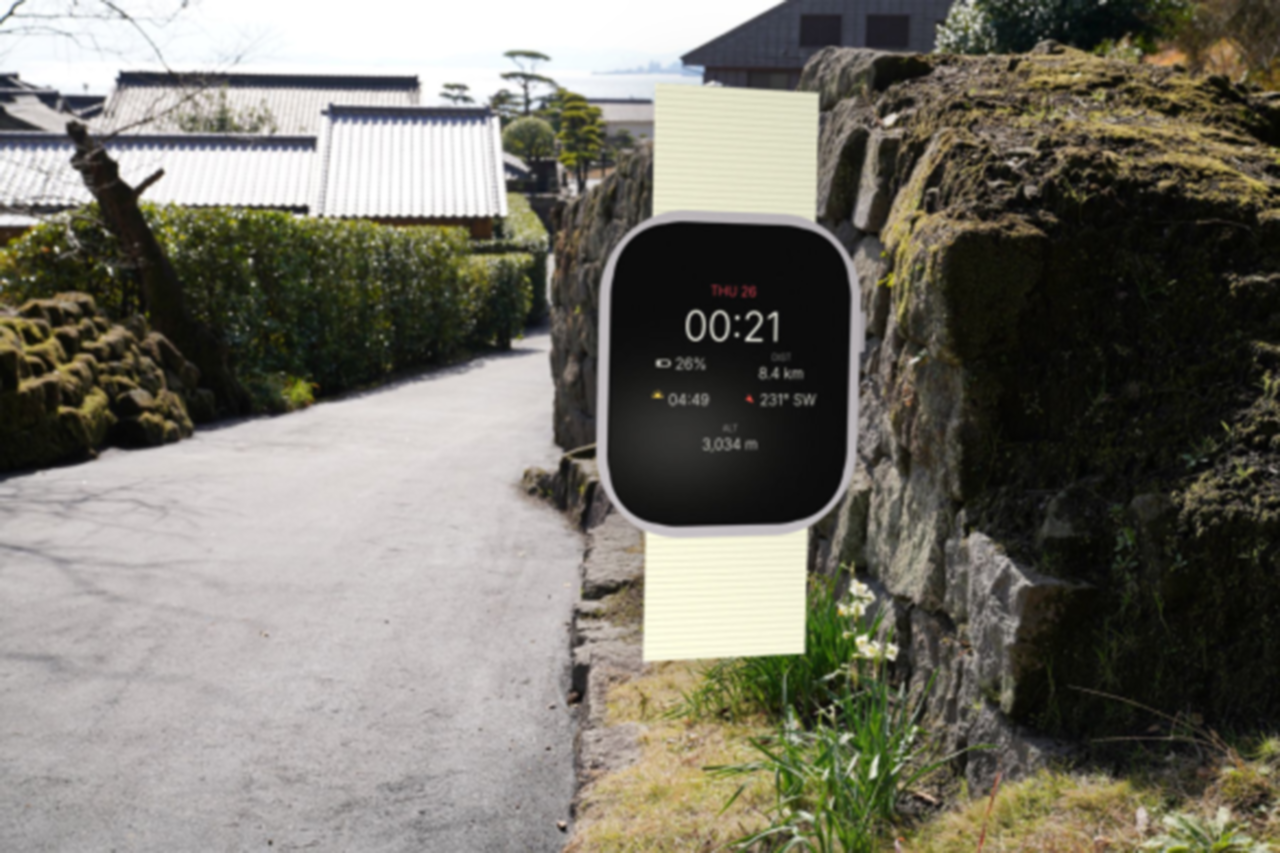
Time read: 0.21
